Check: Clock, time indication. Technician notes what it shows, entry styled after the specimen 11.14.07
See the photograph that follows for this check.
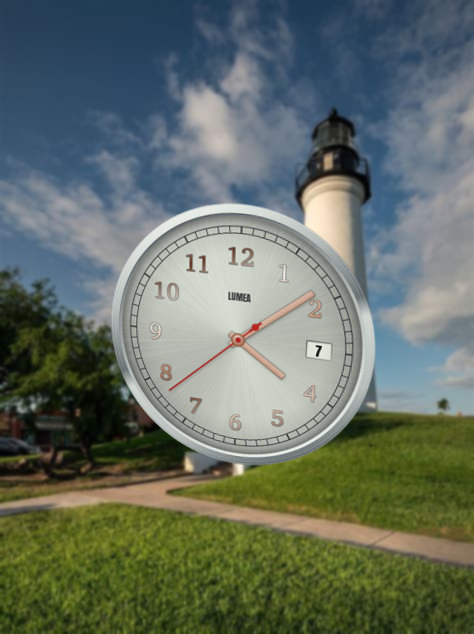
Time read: 4.08.38
